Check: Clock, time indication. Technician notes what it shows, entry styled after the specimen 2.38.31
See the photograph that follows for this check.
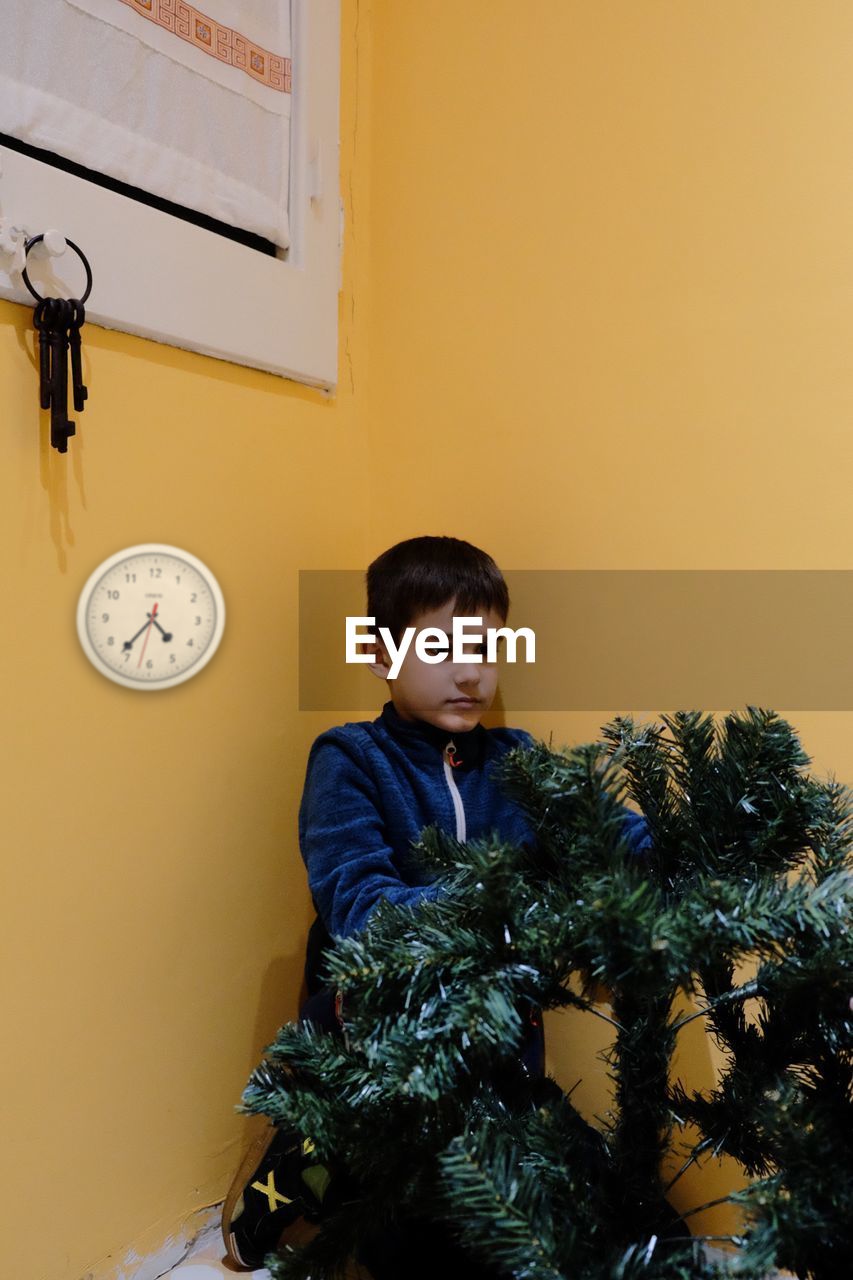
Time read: 4.36.32
